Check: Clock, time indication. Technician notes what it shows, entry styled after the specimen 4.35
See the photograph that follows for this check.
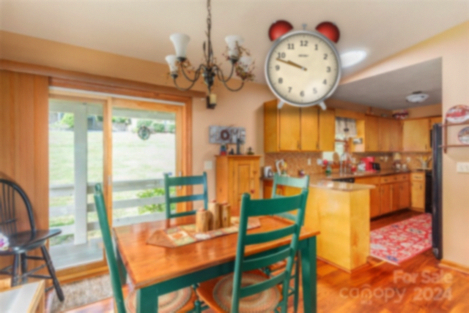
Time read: 9.48
